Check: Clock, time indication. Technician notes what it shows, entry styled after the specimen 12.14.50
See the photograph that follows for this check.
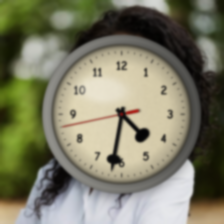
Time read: 4.31.43
